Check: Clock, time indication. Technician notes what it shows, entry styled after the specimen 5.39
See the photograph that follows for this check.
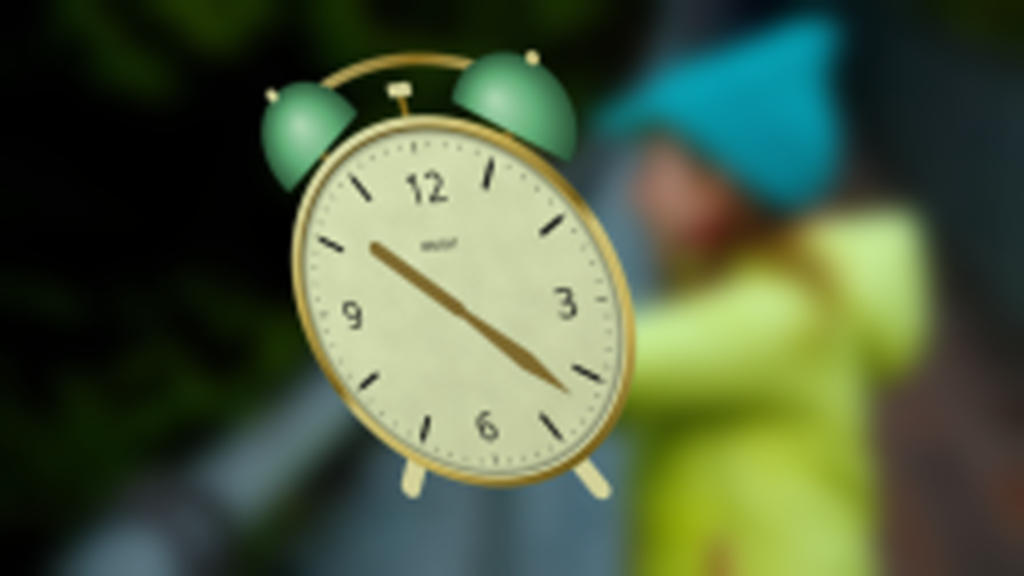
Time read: 10.22
